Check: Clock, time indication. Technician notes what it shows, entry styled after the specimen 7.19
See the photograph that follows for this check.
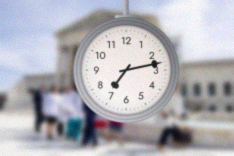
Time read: 7.13
